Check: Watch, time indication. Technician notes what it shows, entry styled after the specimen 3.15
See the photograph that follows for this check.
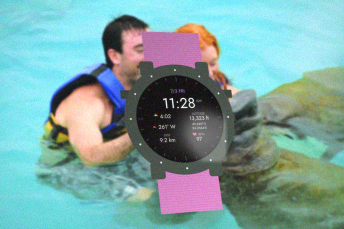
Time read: 11.28
